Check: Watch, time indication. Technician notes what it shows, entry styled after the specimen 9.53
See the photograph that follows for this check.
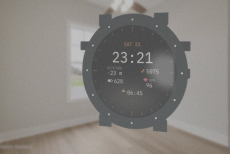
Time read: 23.21
